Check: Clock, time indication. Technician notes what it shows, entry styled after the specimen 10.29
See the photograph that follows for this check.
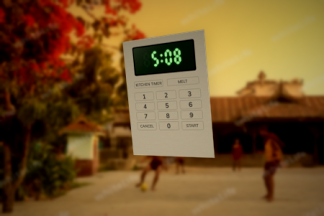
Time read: 5.08
